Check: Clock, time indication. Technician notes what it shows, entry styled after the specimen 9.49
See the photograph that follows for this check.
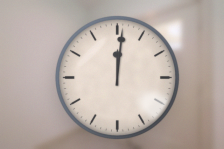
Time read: 12.01
